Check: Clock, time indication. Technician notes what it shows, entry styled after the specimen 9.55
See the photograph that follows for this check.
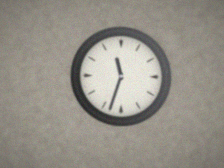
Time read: 11.33
